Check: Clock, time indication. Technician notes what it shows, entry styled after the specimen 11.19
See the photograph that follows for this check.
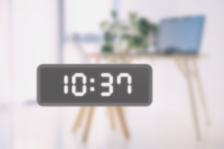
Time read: 10.37
